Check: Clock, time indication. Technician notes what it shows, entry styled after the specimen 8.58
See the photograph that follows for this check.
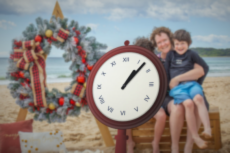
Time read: 1.07
